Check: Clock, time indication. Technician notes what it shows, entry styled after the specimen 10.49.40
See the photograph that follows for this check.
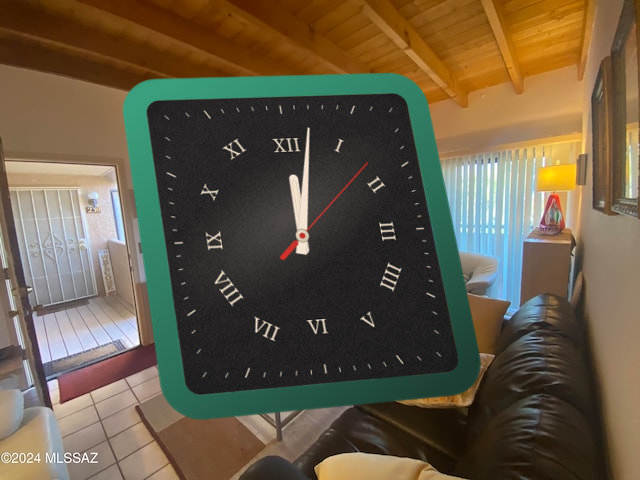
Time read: 12.02.08
